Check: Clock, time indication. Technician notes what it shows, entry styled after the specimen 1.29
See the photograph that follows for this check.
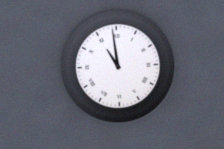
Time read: 10.59
